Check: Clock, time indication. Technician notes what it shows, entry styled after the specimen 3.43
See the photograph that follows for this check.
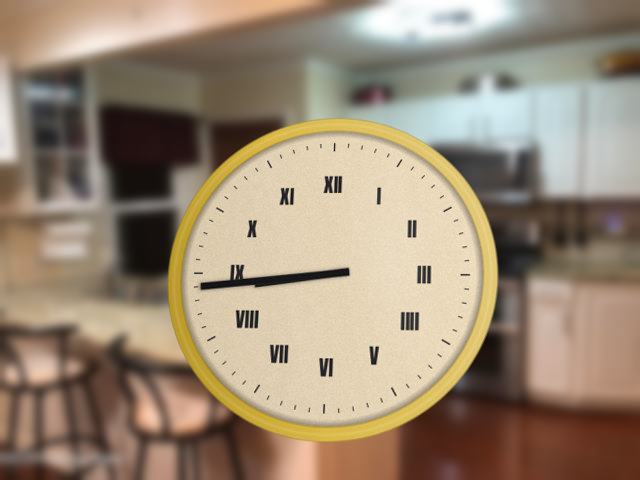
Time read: 8.44
